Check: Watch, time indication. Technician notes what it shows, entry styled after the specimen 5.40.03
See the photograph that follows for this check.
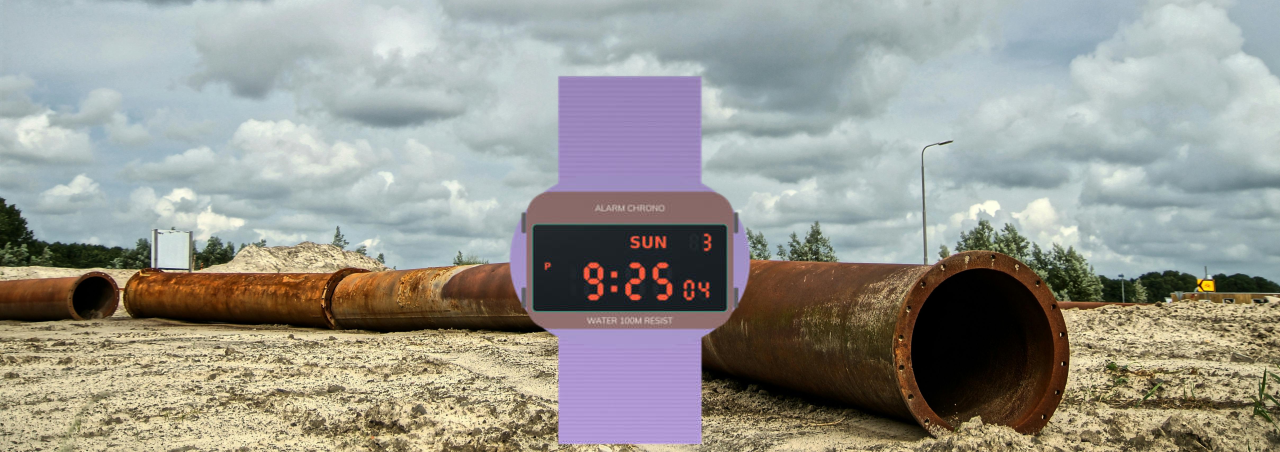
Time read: 9.25.04
